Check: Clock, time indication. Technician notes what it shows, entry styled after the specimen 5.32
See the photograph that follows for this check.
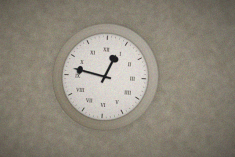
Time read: 12.47
